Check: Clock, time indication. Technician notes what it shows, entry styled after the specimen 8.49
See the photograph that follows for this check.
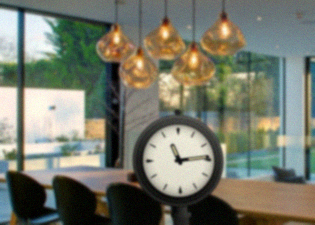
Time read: 11.14
